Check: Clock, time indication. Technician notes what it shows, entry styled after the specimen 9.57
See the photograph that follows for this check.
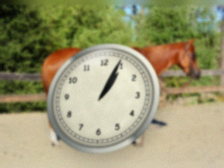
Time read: 1.04
